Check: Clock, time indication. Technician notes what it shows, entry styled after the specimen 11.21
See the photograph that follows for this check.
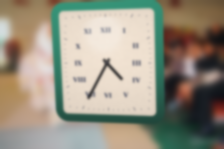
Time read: 4.35
